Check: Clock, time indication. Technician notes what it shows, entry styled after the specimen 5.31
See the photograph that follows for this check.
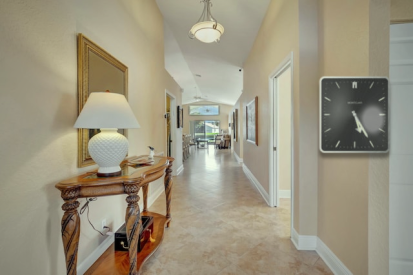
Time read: 5.25
